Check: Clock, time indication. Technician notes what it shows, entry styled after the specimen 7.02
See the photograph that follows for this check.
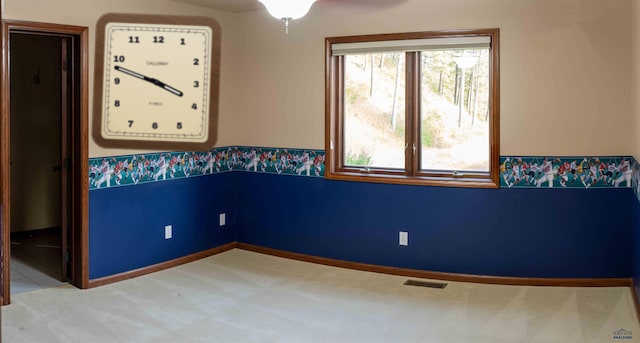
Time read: 3.48
